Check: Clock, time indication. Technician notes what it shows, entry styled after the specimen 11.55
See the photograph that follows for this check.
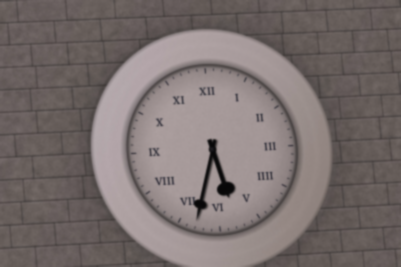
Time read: 5.33
